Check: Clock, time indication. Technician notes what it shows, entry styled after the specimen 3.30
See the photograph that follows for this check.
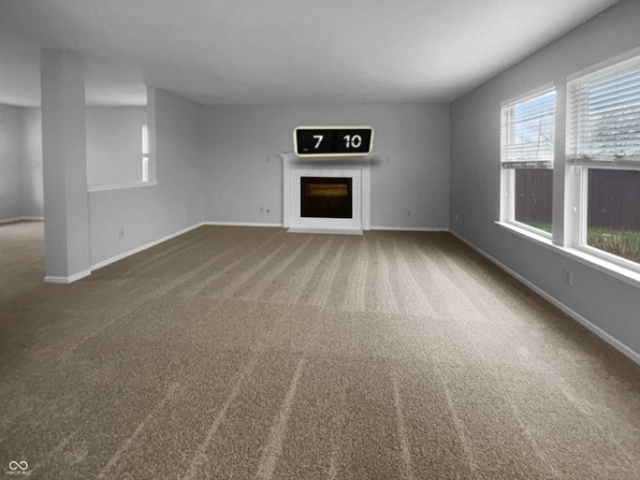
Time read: 7.10
